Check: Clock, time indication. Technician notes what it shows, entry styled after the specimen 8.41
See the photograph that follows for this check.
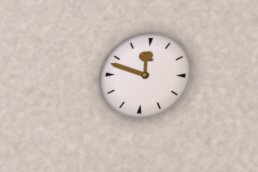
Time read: 11.48
